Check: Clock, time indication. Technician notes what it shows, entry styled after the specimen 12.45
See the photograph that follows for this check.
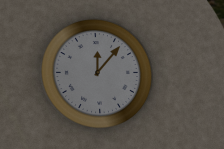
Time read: 12.07
